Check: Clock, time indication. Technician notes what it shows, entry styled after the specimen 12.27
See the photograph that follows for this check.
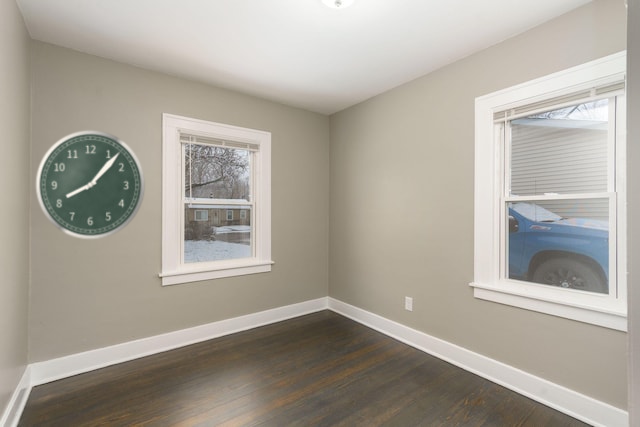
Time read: 8.07
